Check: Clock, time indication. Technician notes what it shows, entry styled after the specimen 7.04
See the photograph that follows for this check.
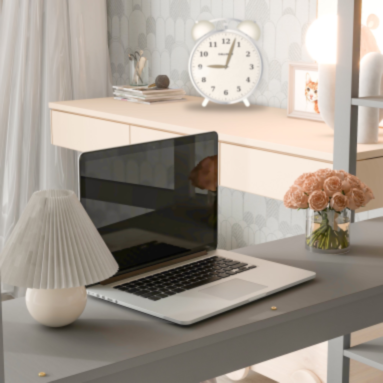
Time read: 9.03
